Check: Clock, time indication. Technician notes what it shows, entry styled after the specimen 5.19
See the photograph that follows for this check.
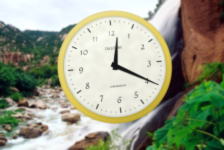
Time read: 12.20
